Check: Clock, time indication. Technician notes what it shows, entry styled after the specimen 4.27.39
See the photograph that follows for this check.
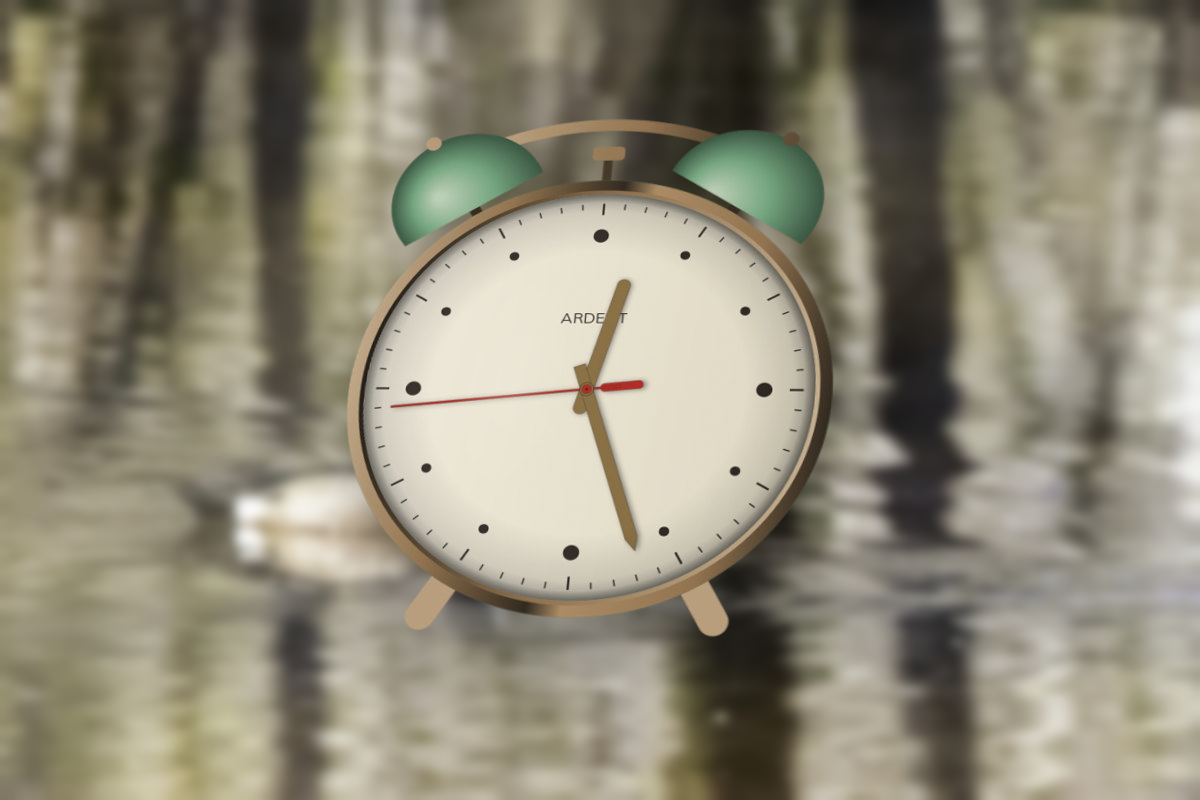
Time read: 12.26.44
